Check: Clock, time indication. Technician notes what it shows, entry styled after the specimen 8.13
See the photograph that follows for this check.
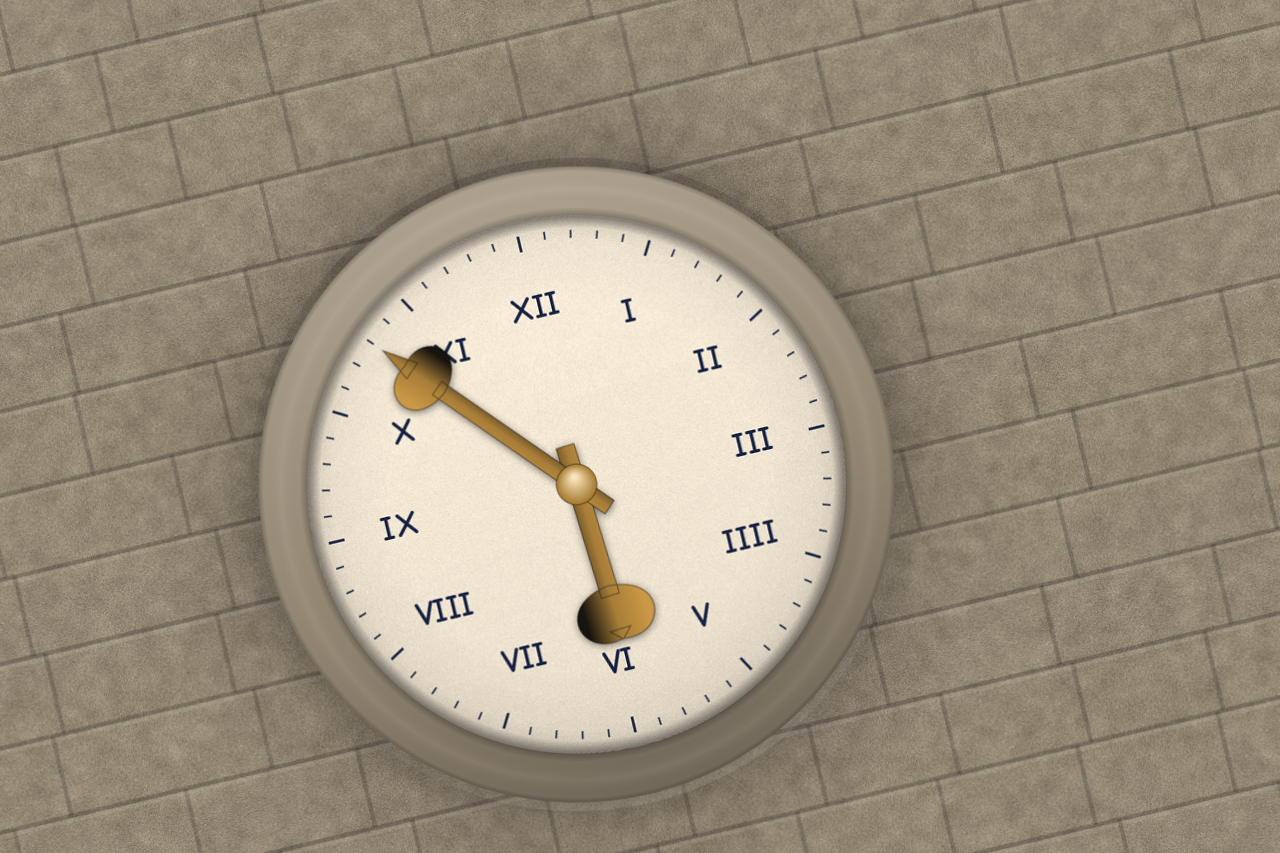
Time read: 5.53
